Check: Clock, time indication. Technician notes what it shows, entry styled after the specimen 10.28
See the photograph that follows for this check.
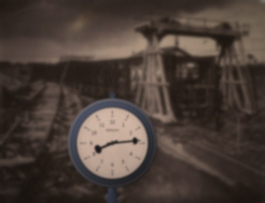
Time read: 8.14
